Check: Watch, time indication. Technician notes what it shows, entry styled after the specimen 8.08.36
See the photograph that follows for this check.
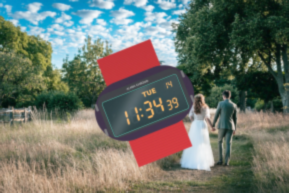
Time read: 11.34.39
